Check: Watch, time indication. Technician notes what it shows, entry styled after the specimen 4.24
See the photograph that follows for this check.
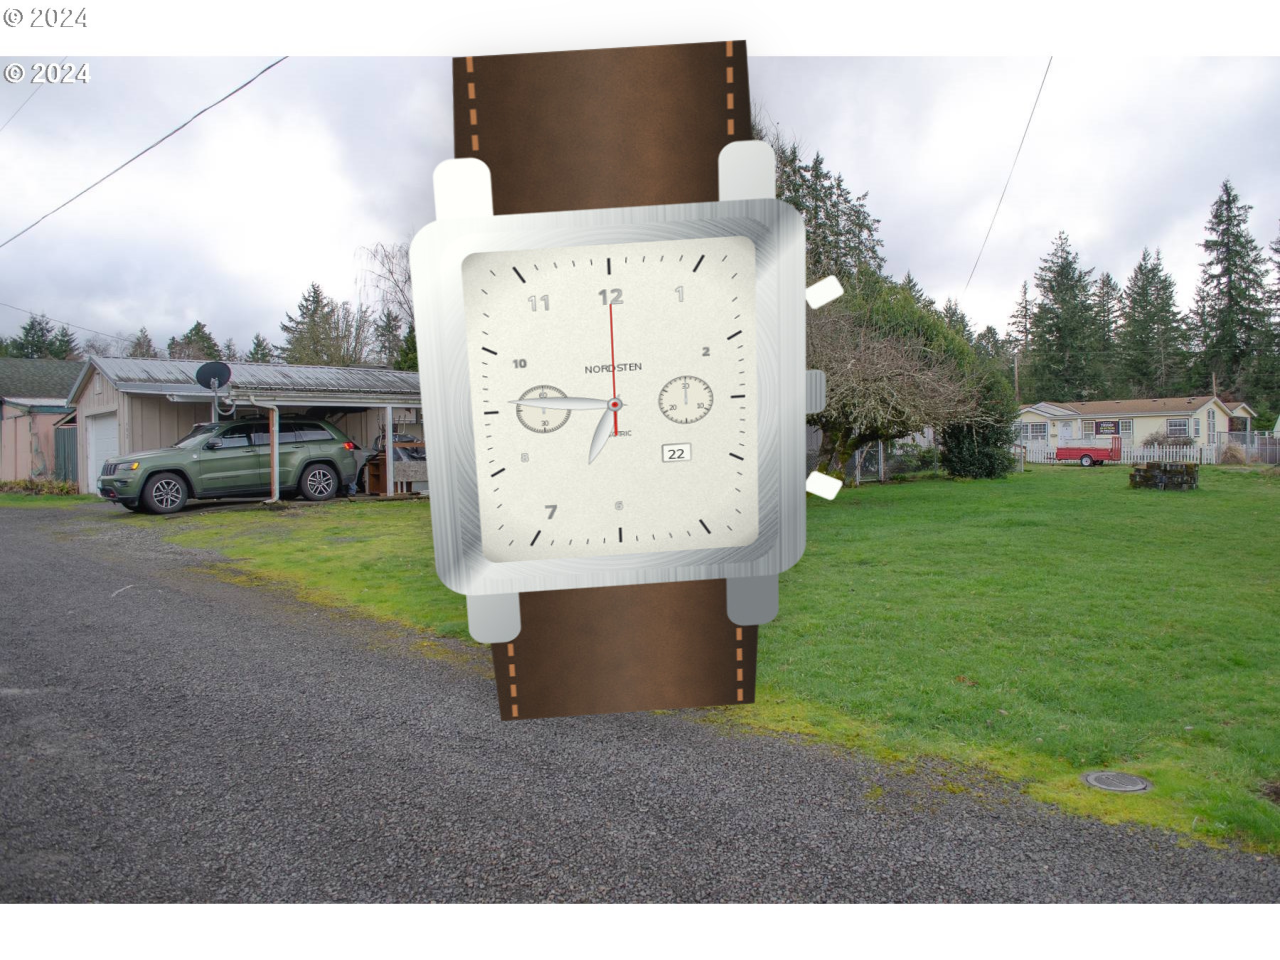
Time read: 6.46
